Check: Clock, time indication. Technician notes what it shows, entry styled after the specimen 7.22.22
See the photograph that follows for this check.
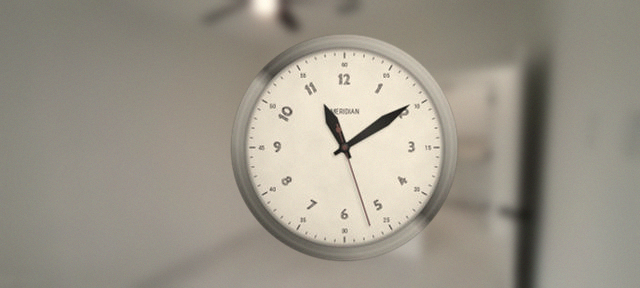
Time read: 11.09.27
